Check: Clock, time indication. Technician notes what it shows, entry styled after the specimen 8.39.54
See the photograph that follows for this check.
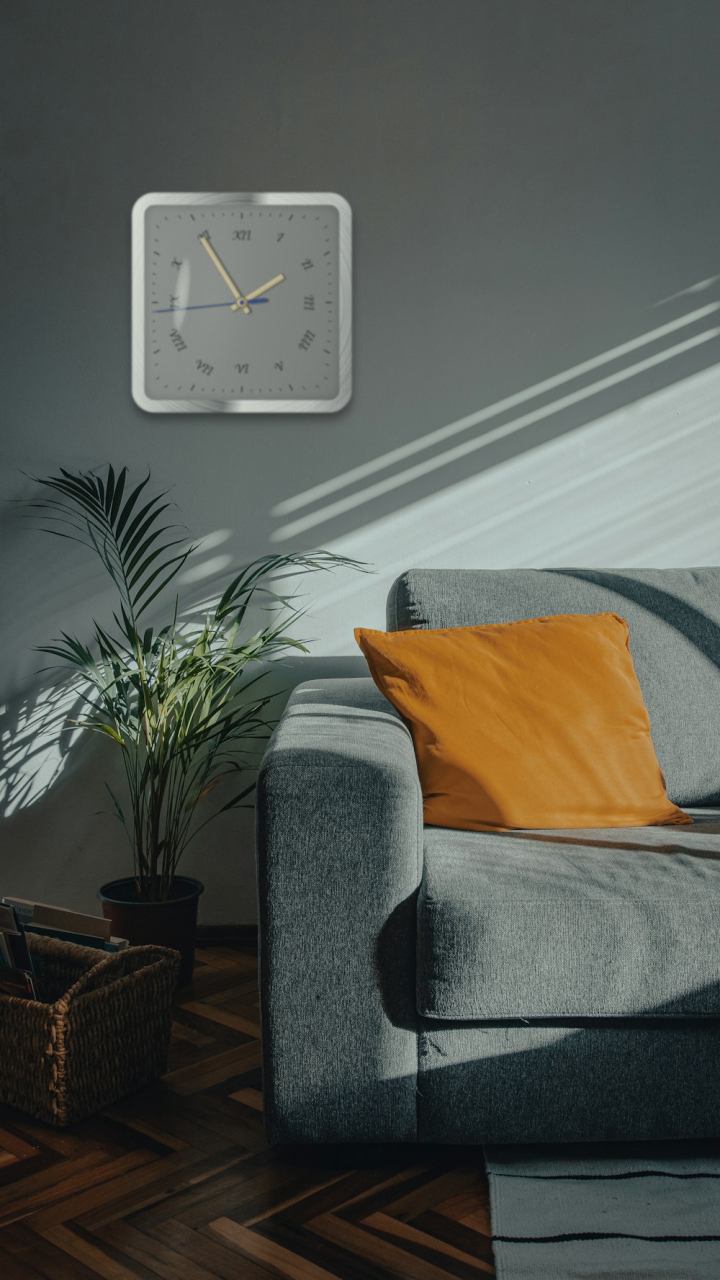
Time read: 1.54.44
